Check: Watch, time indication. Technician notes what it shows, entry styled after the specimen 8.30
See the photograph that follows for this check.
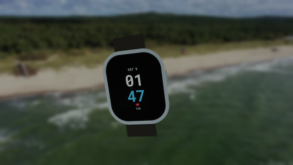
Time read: 1.47
